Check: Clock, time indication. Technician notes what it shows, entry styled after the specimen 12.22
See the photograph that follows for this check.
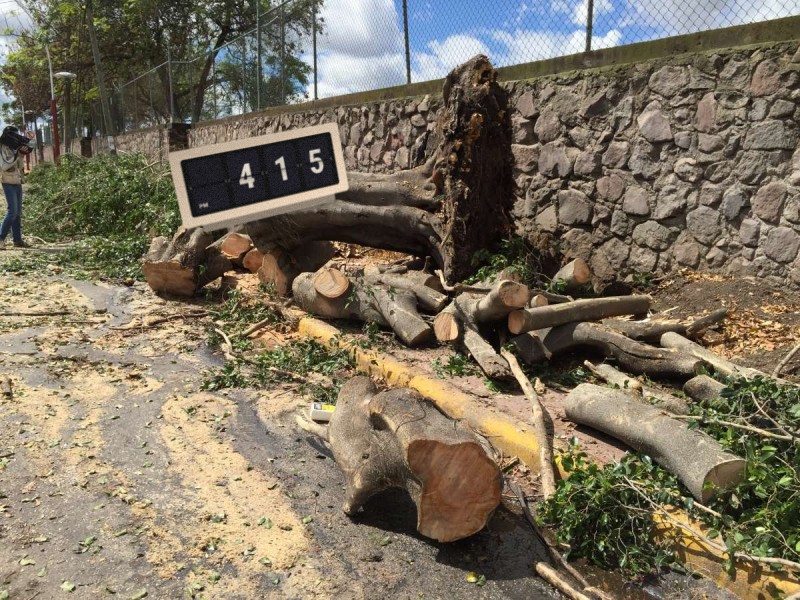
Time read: 4.15
